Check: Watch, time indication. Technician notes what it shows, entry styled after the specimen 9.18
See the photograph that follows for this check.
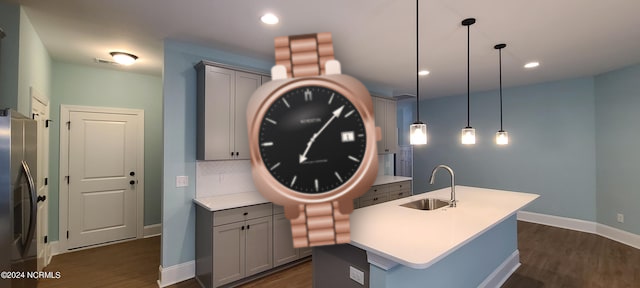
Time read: 7.08
